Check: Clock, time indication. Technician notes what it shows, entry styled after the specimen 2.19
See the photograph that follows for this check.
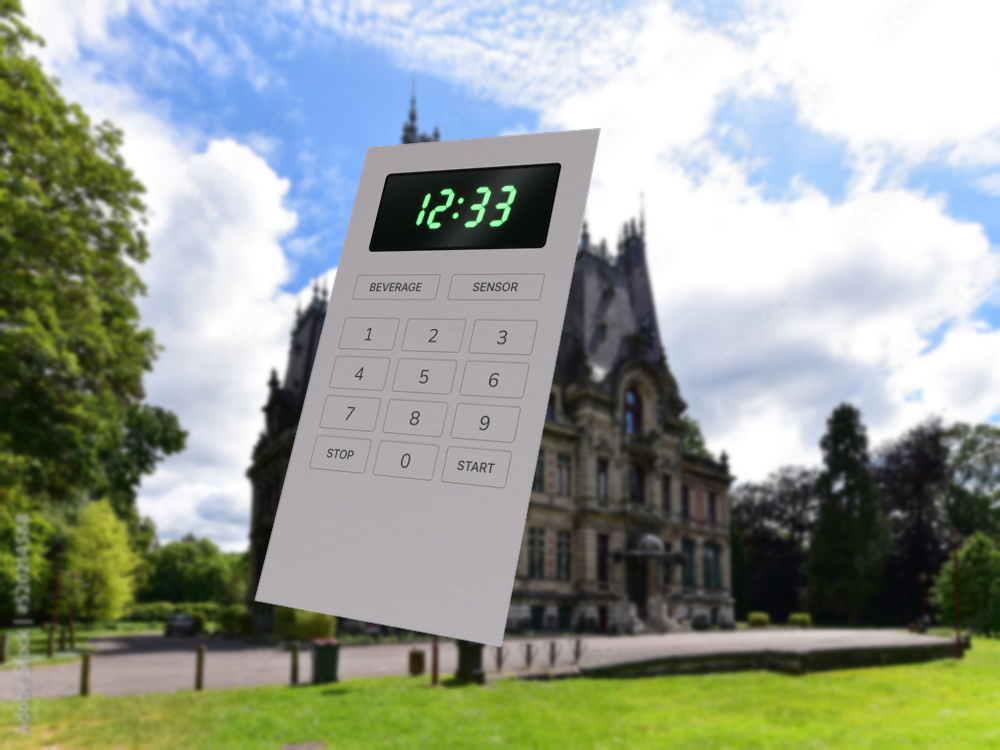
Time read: 12.33
